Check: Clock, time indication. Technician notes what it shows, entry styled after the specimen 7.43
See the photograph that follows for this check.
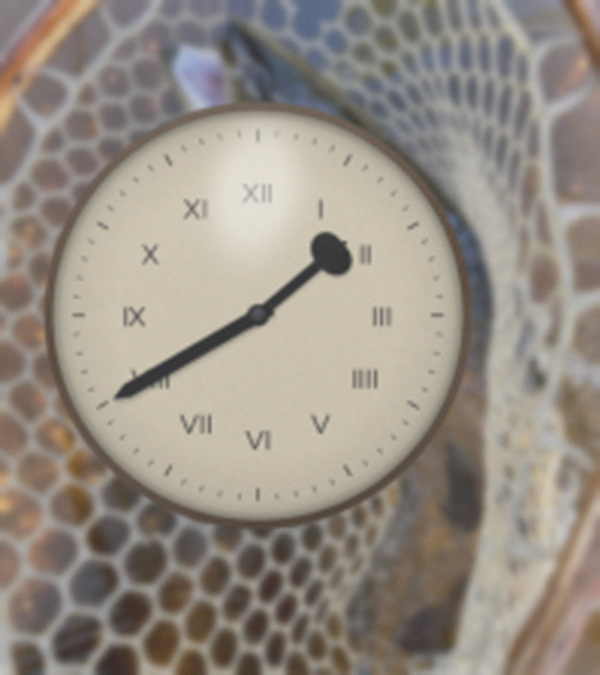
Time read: 1.40
